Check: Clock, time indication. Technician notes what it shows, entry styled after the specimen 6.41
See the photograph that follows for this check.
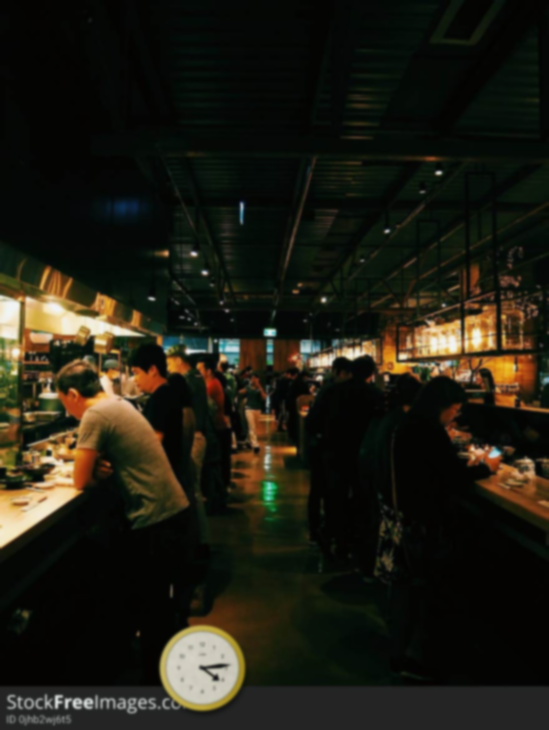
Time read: 4.14
